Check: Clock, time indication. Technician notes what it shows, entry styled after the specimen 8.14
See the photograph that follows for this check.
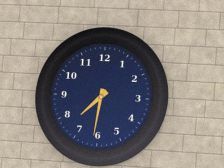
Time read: 7.31
